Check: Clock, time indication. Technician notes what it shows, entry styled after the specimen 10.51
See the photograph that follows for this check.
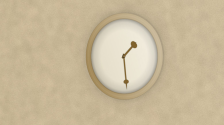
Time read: 1.29
